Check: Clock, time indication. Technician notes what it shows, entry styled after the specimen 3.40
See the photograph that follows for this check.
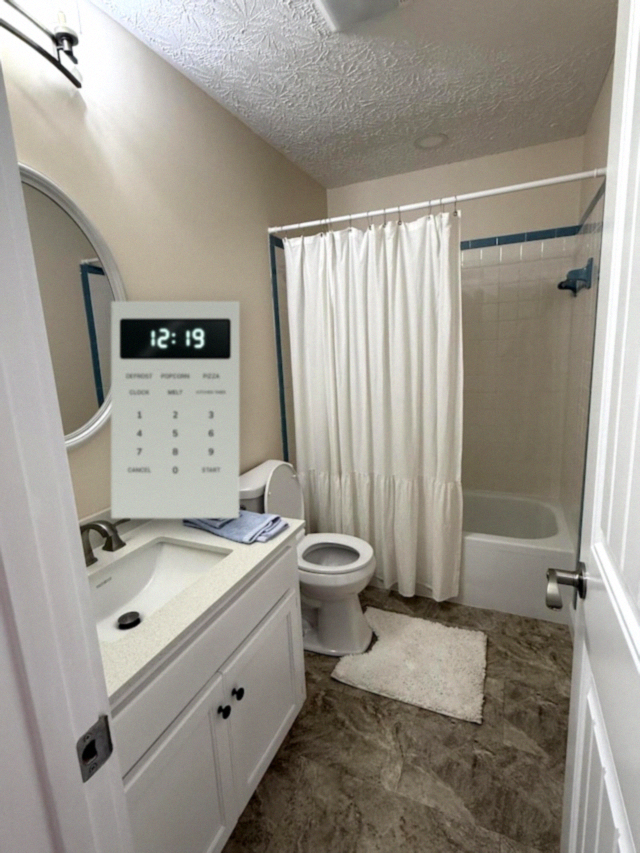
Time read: 12.19
